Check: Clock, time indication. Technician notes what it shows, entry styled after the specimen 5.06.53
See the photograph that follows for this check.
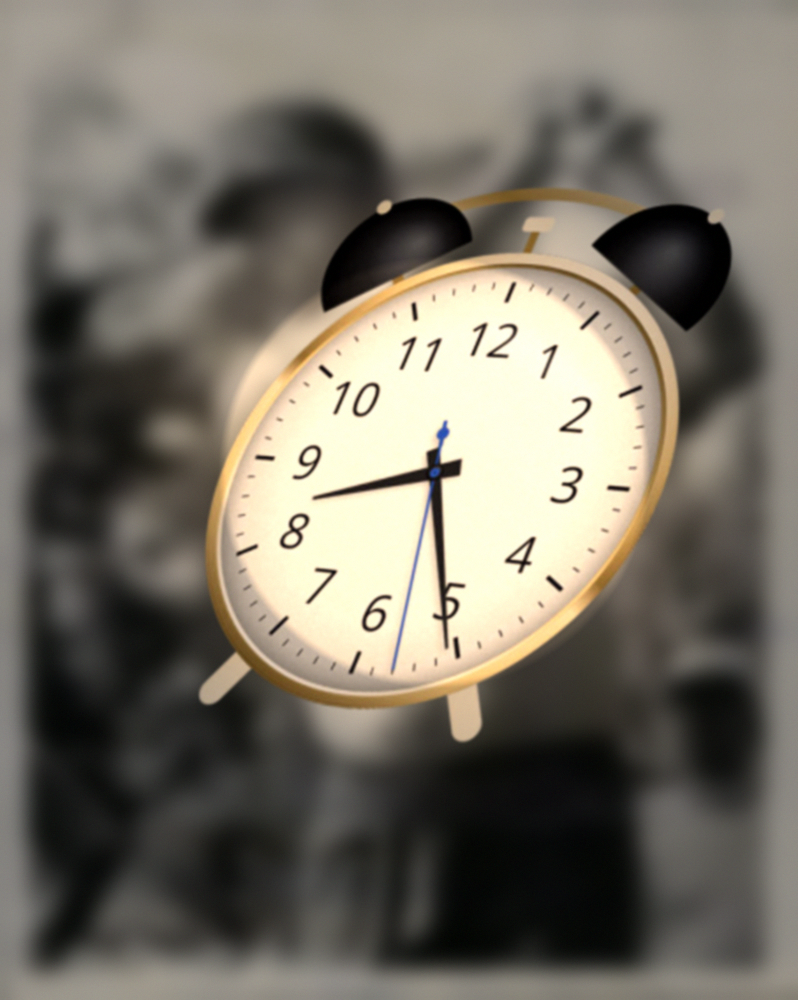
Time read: 8.25.28
